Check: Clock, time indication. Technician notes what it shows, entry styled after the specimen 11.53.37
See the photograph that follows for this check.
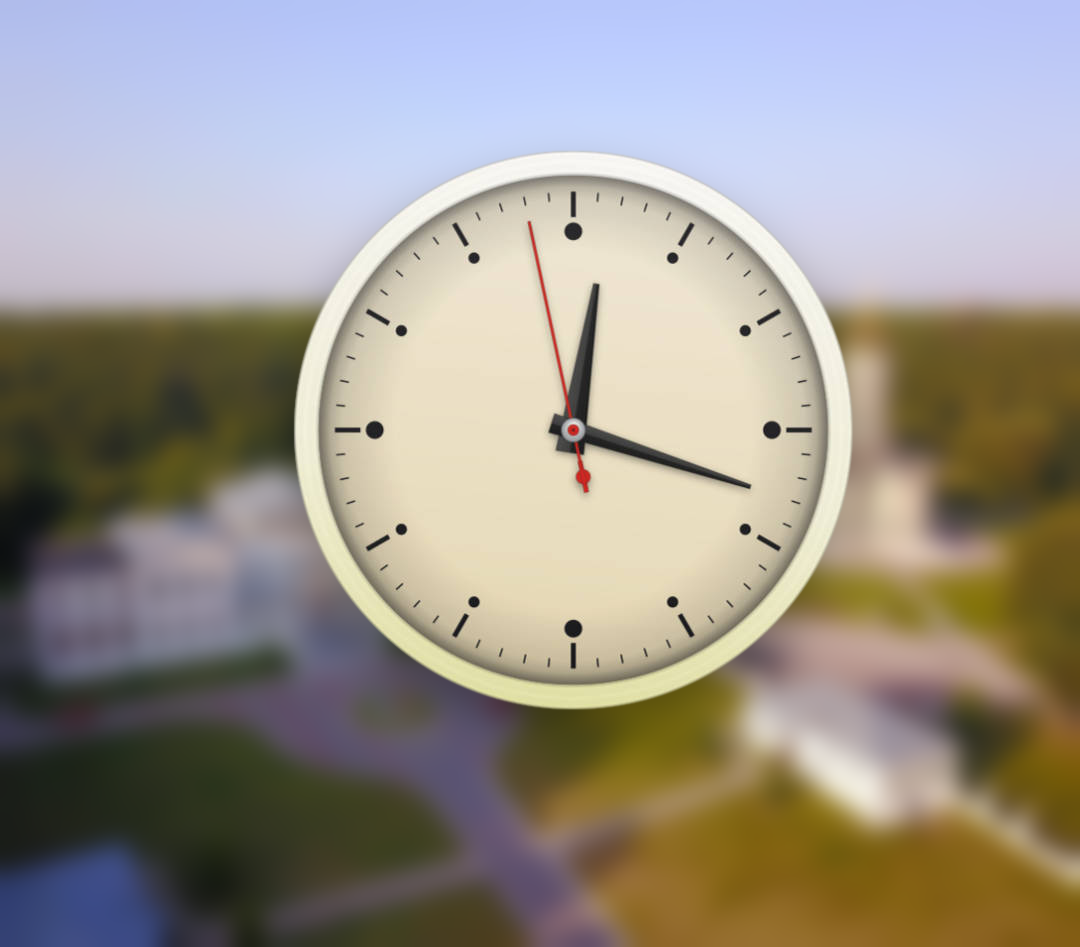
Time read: 12.17.58
